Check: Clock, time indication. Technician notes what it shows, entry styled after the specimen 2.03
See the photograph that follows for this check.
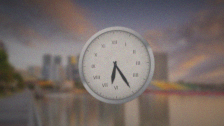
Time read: 6.25
